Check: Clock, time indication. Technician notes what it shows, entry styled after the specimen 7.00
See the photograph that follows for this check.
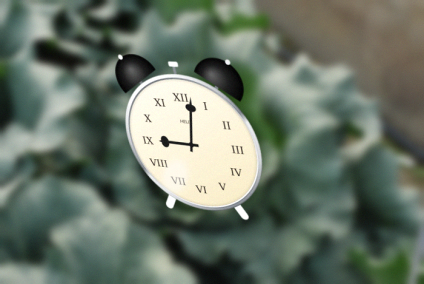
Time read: 9.02
